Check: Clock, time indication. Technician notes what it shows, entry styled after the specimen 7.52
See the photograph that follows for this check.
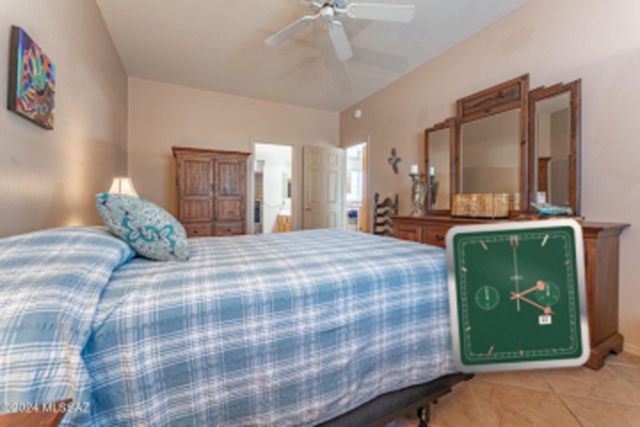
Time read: 2.20
